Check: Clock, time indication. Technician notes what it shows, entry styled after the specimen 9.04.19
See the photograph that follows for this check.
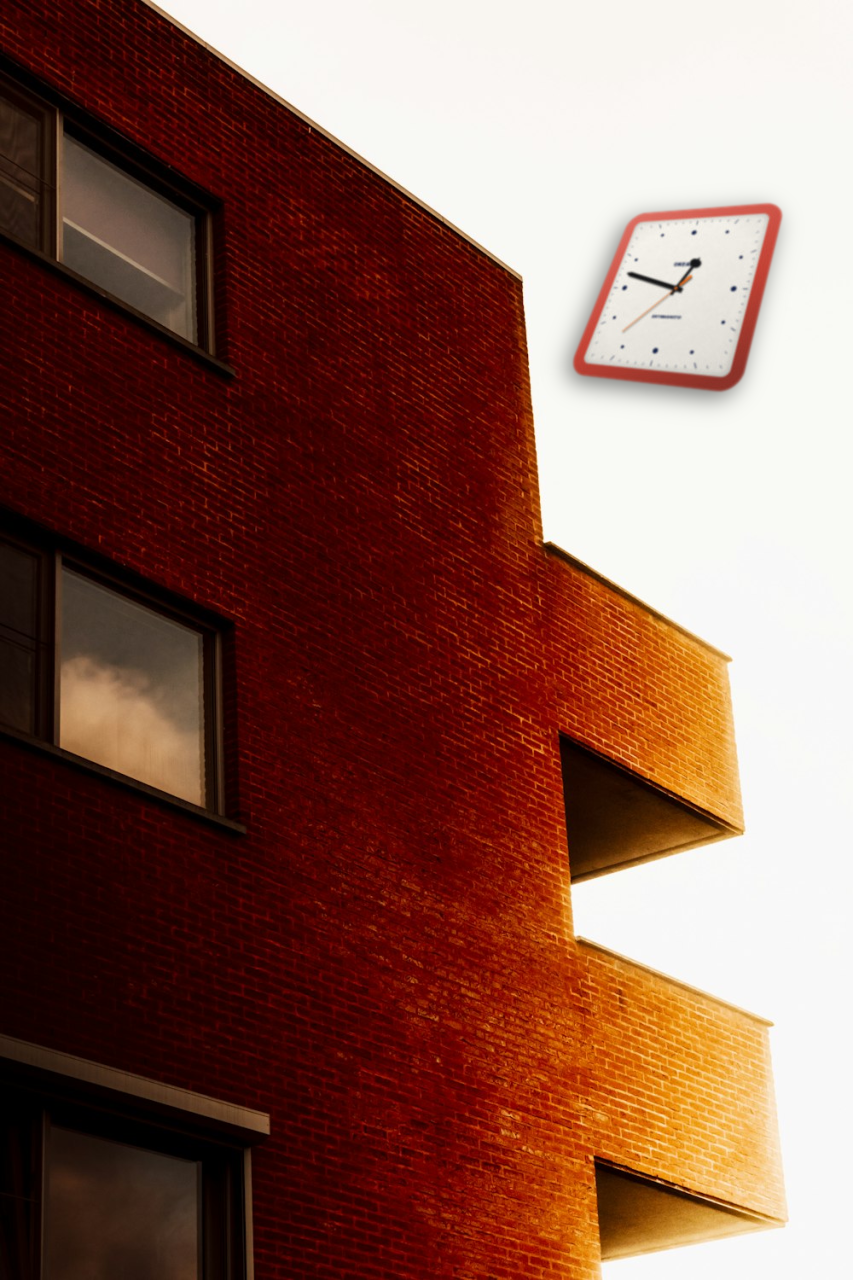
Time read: 12.47.37
